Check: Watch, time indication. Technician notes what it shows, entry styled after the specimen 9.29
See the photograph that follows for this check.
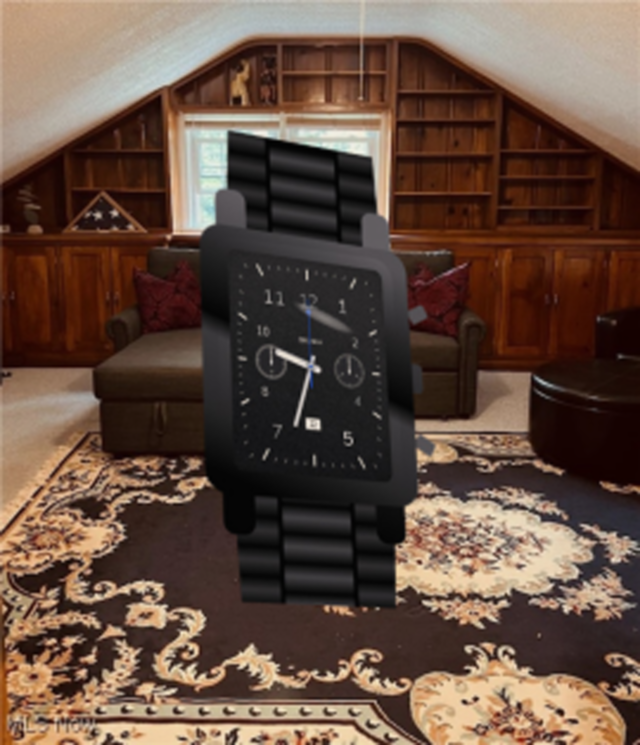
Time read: 9.33
